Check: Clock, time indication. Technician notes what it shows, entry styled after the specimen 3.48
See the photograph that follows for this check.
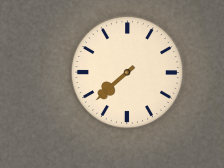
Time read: 7.38
